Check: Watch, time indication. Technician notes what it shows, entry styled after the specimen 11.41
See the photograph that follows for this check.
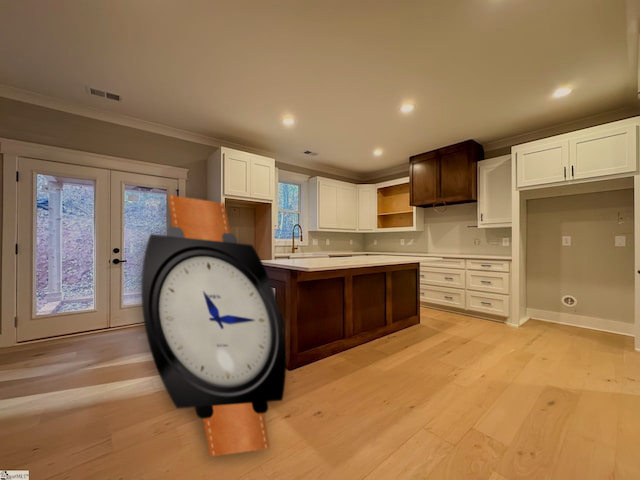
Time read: 11.15
